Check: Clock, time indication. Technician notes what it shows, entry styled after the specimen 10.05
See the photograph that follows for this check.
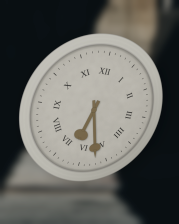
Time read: 6.27
